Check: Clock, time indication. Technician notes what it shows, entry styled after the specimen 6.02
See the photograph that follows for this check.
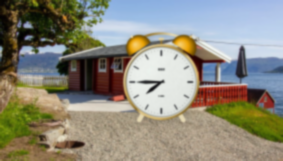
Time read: 7.45
